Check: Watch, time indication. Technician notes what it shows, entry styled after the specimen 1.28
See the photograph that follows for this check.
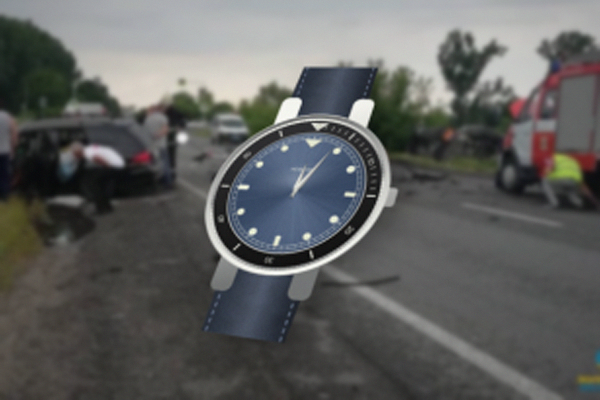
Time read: 12.04
